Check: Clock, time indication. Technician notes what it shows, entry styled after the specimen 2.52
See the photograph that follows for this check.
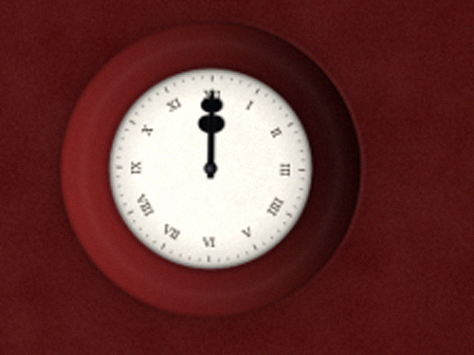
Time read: 12.00
